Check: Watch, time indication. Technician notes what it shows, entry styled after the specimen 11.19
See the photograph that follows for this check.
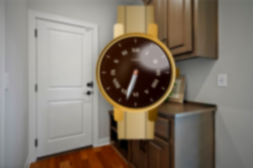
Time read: 6.33
